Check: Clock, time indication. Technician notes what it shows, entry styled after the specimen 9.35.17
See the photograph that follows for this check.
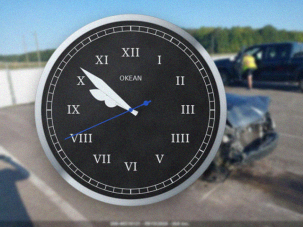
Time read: 9.51.41
